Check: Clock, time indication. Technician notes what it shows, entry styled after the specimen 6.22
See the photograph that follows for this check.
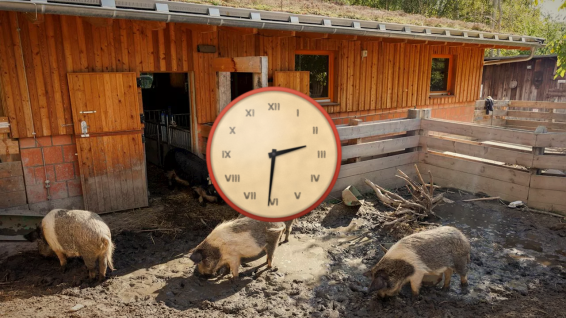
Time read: 2.31
